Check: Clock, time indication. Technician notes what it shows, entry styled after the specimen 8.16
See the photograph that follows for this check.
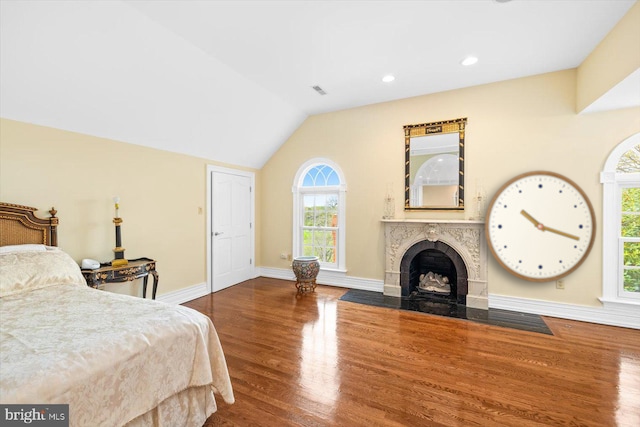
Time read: 10.18
